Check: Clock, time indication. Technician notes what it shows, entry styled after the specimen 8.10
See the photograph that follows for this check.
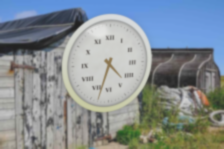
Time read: 4.33
